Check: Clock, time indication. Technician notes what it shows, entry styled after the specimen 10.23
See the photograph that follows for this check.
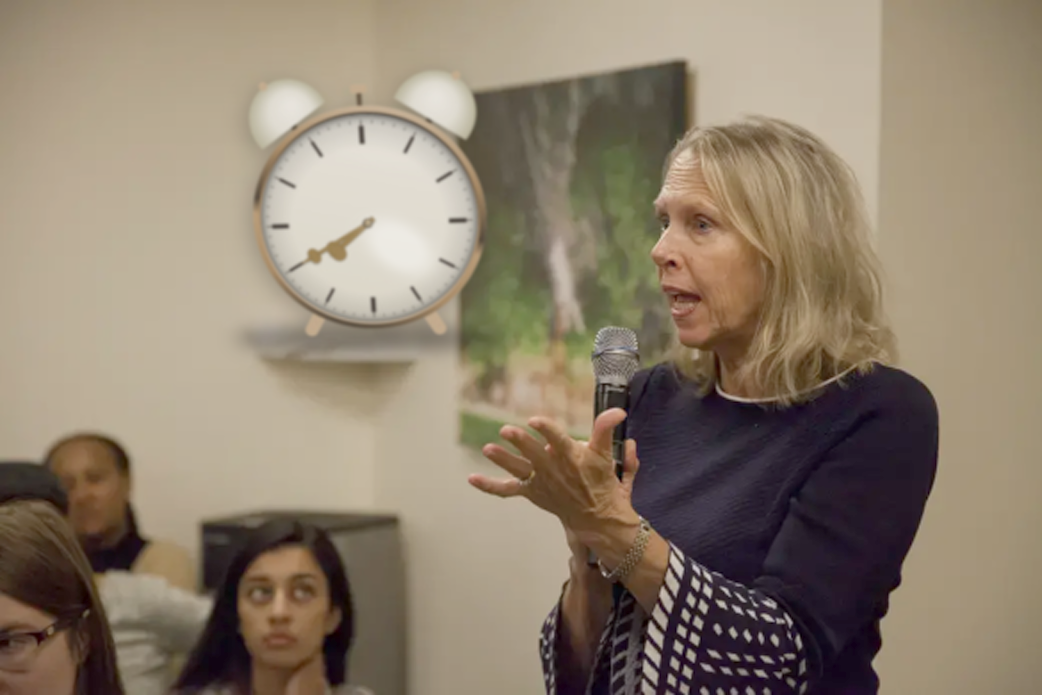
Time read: 7.40
